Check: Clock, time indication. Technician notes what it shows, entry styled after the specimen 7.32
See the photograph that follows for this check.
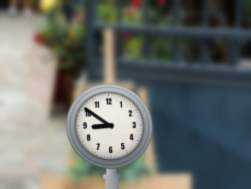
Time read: 8.51
